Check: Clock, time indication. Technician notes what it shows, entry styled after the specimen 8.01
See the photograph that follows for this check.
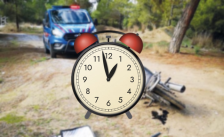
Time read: 12.58
